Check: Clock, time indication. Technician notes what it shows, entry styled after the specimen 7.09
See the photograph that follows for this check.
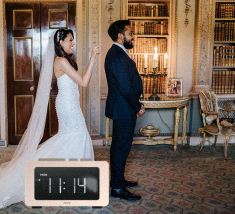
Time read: 11.14
